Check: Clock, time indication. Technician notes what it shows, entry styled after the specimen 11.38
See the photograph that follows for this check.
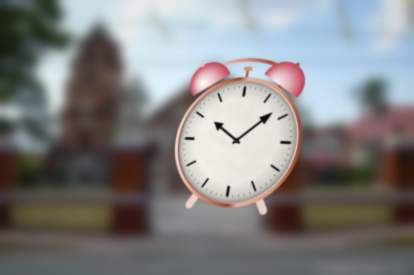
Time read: 10.08
